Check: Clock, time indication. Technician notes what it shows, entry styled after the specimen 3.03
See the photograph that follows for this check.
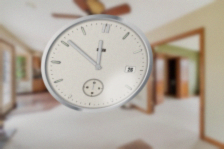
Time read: 11.51
